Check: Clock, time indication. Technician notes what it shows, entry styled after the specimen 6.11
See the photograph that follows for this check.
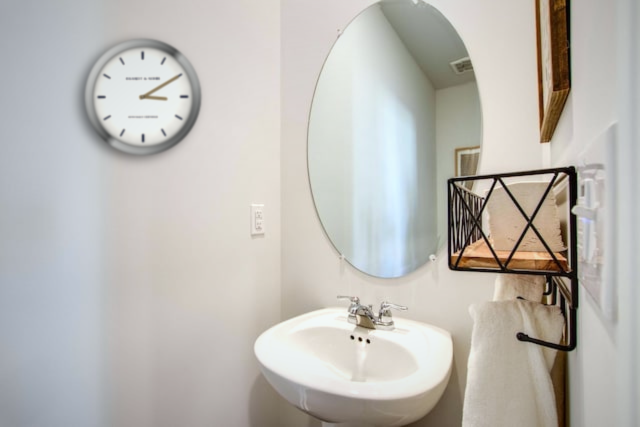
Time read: 3.10
